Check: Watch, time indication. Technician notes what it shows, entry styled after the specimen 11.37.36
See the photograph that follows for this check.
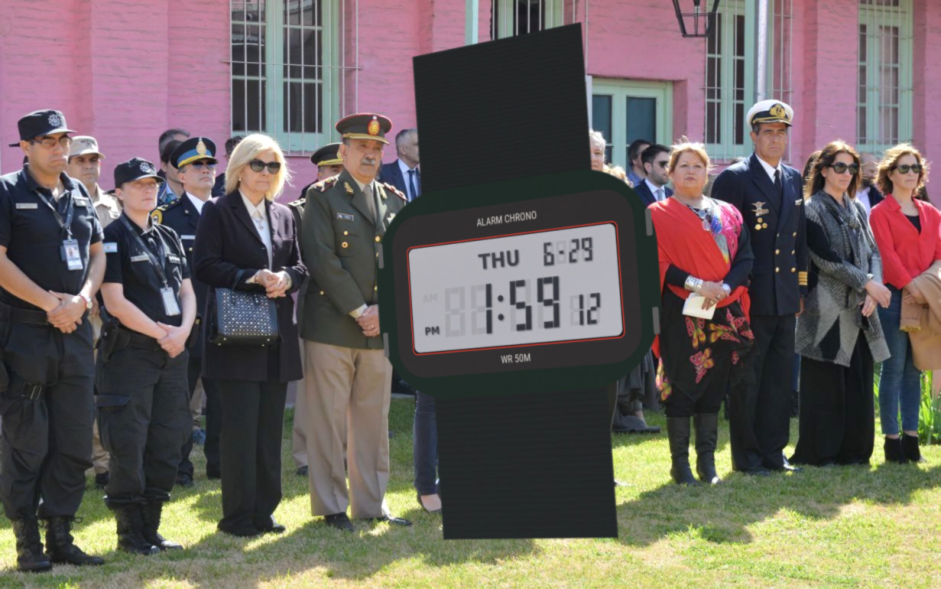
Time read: 1.59.12
